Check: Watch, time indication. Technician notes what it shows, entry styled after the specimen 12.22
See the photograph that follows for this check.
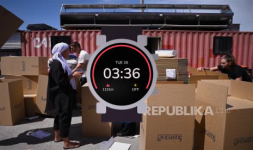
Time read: 3.36
